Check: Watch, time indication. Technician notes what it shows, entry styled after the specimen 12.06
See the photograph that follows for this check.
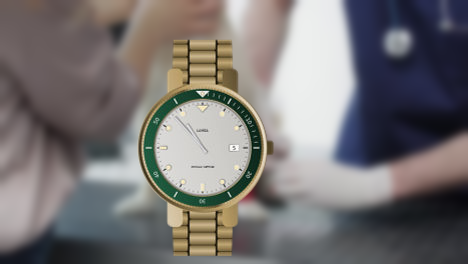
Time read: 10.53
